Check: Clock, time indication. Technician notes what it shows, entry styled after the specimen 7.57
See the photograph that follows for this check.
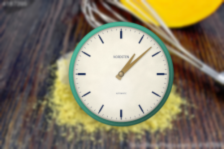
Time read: 1.08
